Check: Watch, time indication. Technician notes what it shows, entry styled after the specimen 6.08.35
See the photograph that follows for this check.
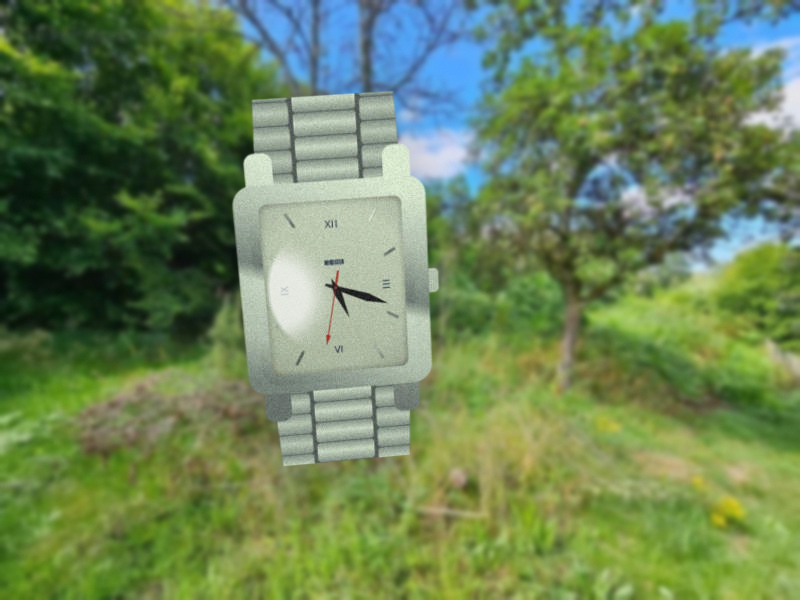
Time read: 5.18.32
